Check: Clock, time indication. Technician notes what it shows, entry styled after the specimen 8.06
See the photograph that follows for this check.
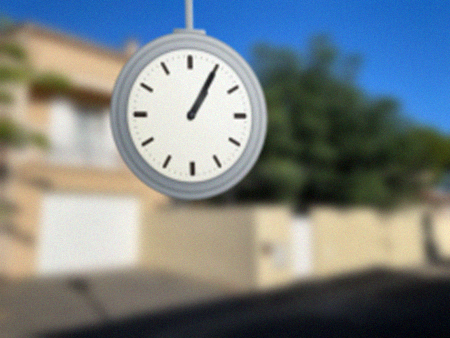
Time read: 1.05
